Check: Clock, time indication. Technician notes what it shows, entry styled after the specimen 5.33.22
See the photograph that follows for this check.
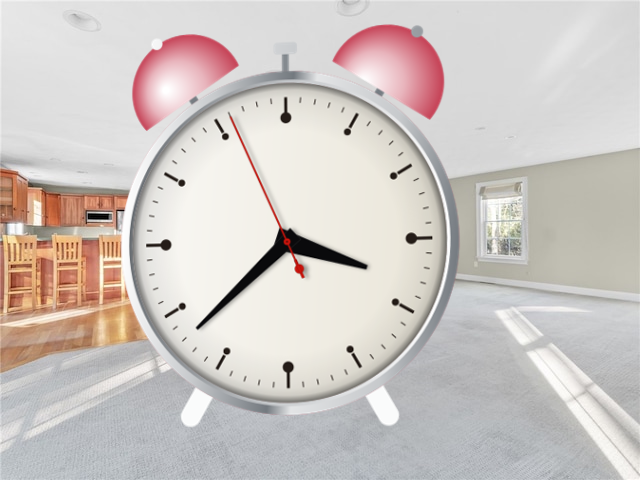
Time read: 3.37.56
